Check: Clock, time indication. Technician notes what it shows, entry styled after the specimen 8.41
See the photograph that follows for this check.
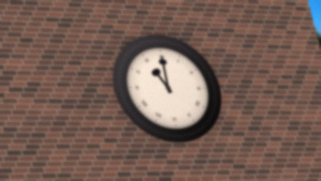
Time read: 11.00
